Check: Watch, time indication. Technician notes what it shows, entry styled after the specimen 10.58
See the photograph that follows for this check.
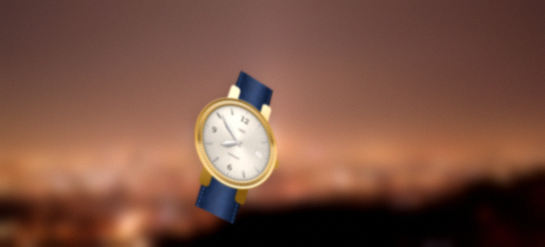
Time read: 7.51
